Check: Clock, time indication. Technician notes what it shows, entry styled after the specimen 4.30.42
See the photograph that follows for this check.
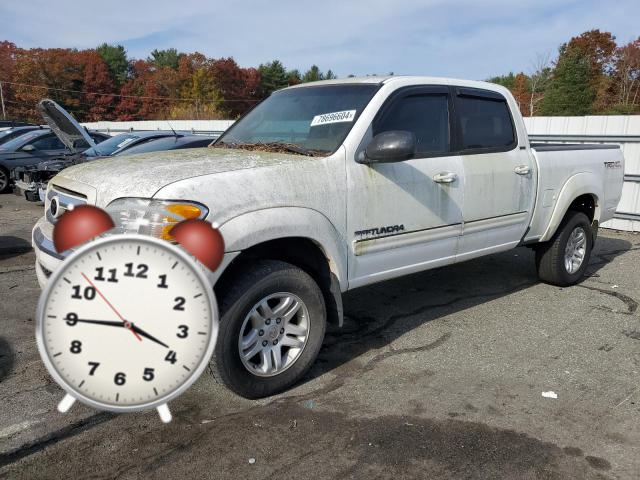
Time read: 3.44.52
